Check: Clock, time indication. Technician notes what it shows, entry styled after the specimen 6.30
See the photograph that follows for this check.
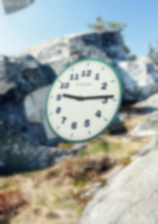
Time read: 9.14
